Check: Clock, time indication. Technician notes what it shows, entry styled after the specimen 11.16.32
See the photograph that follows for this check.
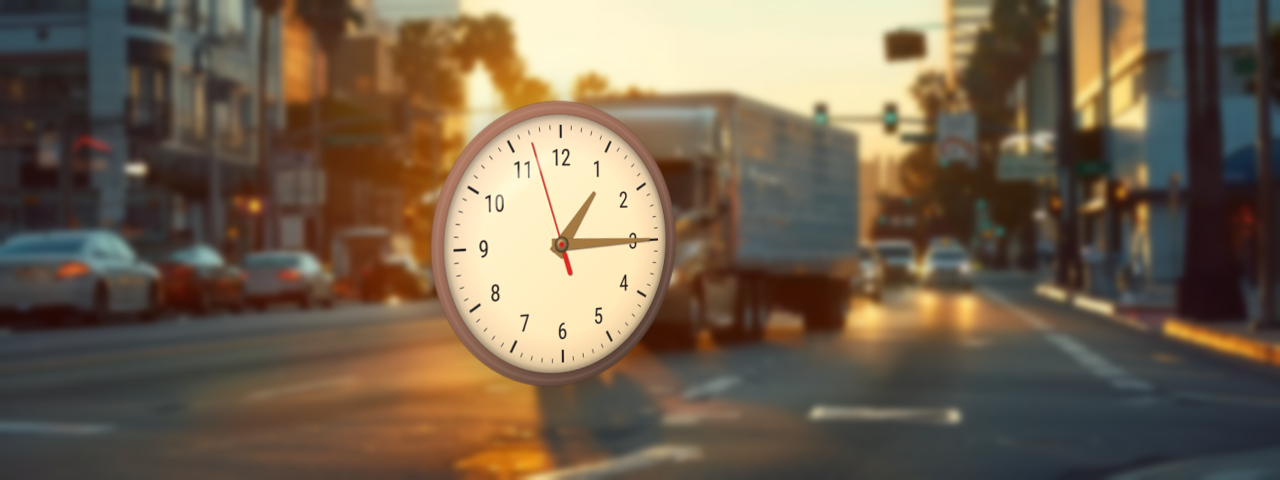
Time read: 1.14.57
